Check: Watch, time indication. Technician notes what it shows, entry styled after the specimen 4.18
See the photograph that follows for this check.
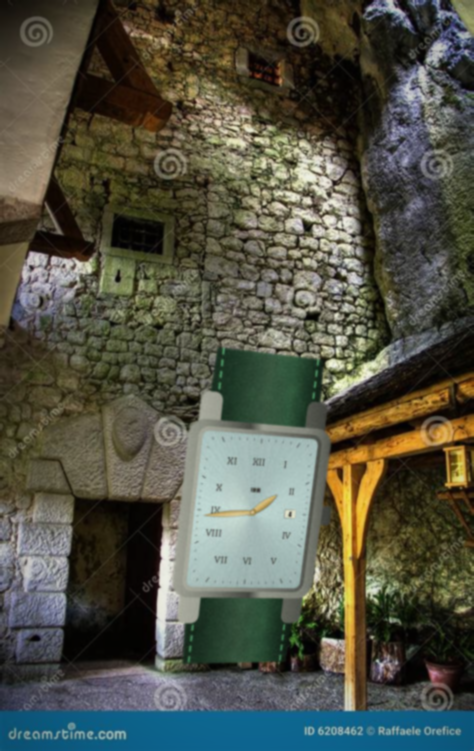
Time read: 1.44
